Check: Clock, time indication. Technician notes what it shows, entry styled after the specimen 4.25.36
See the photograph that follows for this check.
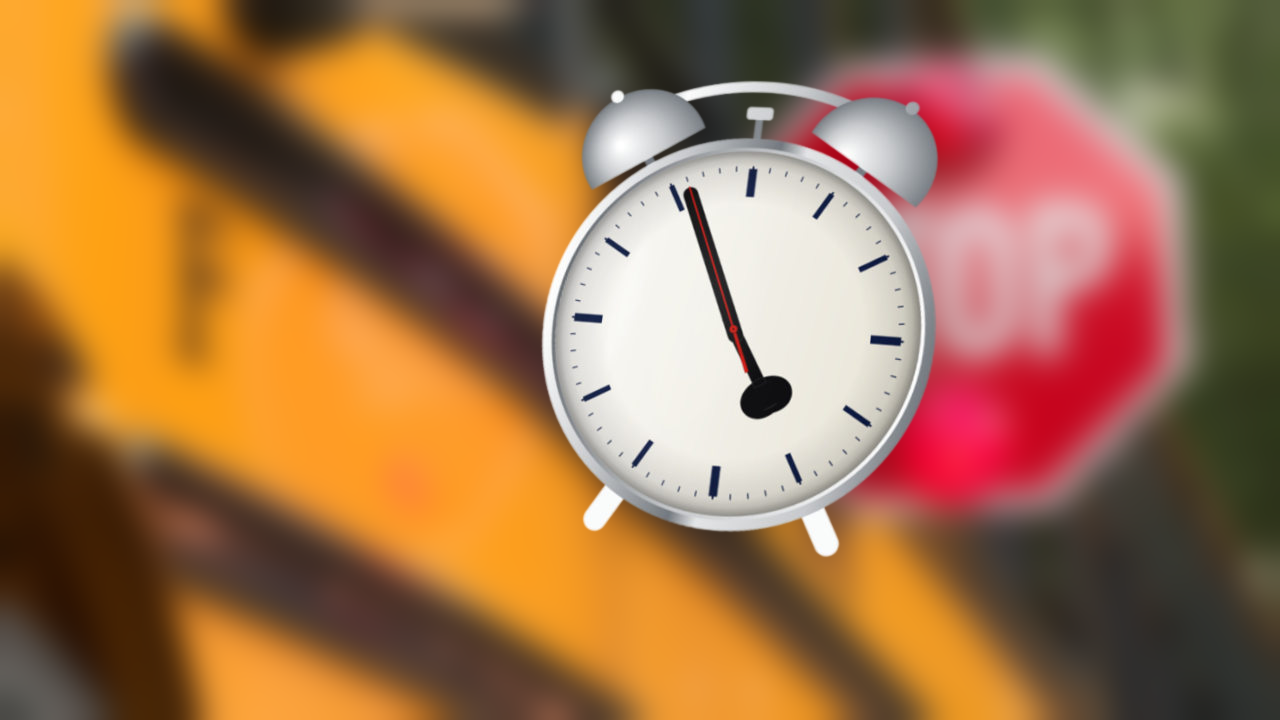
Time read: 4.55.56
